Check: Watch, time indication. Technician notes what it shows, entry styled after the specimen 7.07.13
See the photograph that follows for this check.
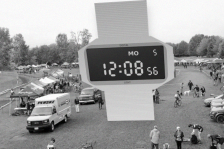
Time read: 12.08.56
